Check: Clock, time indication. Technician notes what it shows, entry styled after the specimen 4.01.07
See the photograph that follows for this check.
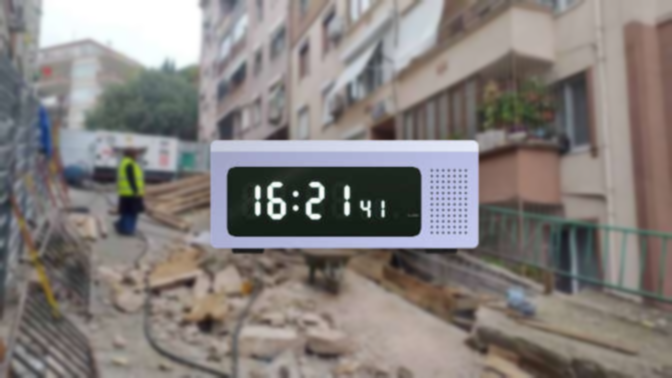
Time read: 16.21.41
